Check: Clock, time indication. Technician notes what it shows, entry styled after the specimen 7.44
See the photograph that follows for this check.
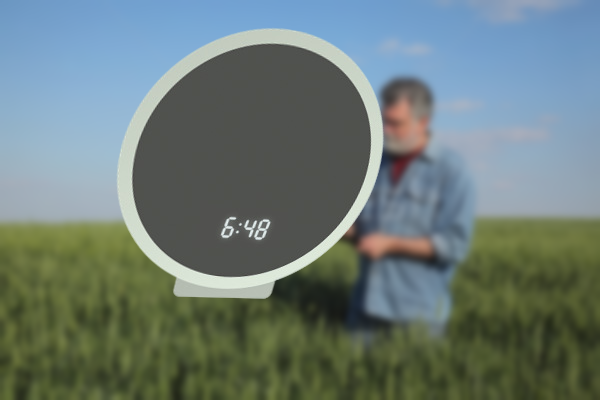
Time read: 6.48
